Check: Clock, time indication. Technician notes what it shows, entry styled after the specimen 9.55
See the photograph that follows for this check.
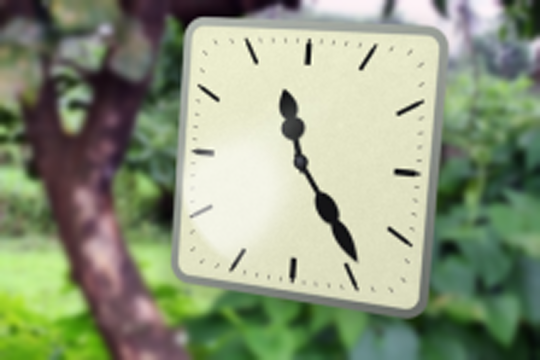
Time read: 11.24
